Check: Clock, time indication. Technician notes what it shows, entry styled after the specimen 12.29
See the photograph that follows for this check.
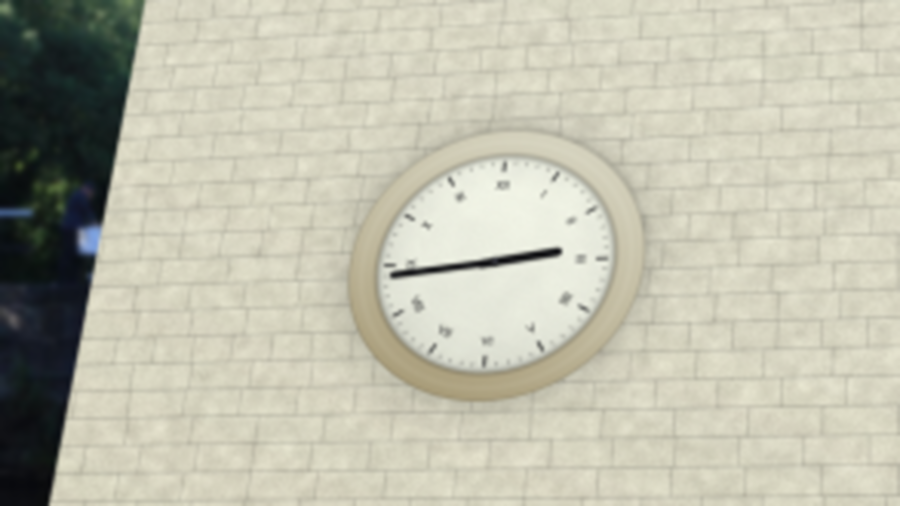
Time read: 2.44
